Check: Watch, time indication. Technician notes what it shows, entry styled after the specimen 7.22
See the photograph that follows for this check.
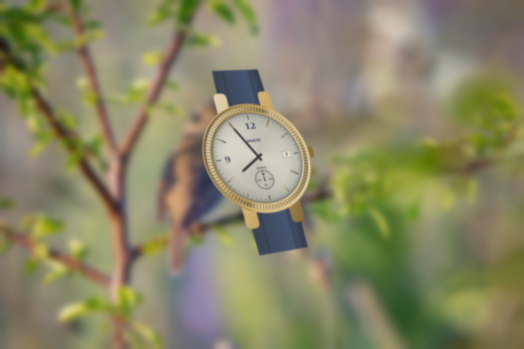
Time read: 7.55
